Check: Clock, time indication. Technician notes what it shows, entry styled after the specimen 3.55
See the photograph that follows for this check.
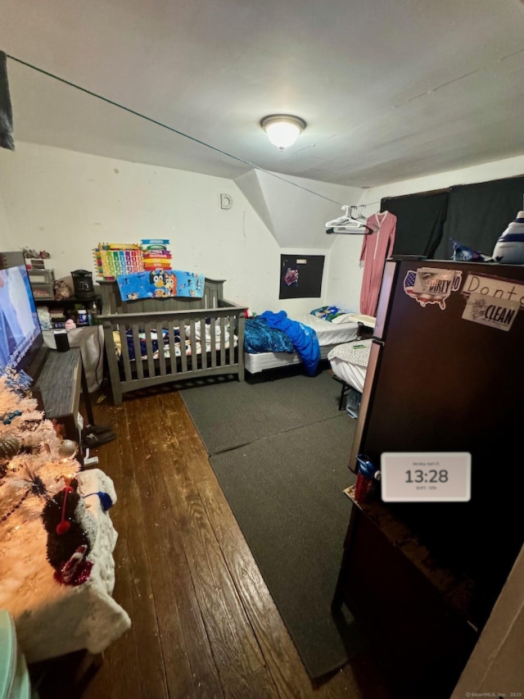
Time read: 13.28
